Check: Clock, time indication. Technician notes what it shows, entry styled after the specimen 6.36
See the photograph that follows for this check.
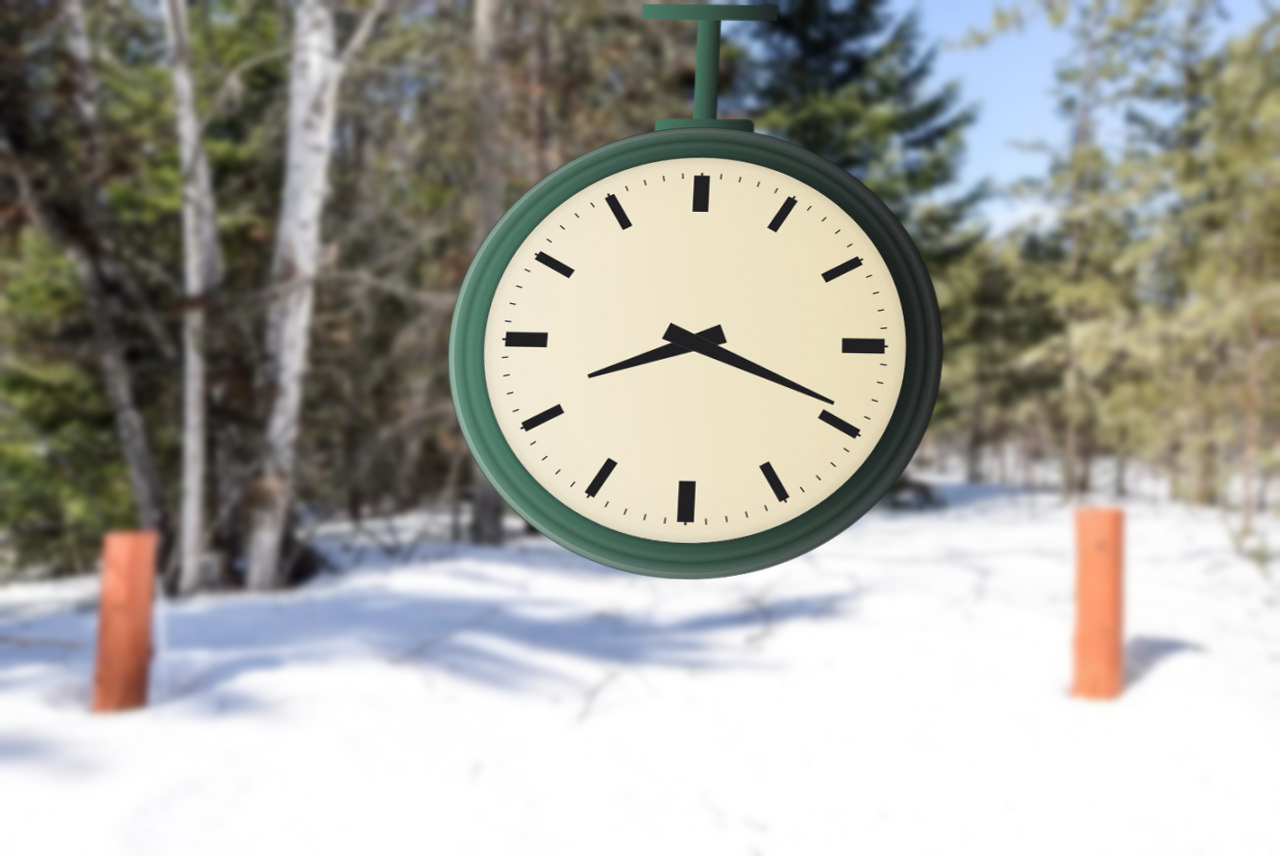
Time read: 8.19
